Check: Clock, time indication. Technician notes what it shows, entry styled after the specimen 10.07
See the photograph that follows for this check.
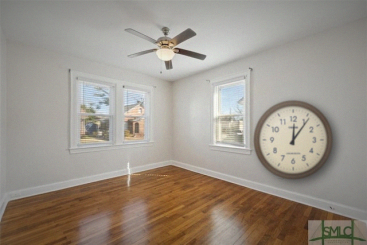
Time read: 12.06
